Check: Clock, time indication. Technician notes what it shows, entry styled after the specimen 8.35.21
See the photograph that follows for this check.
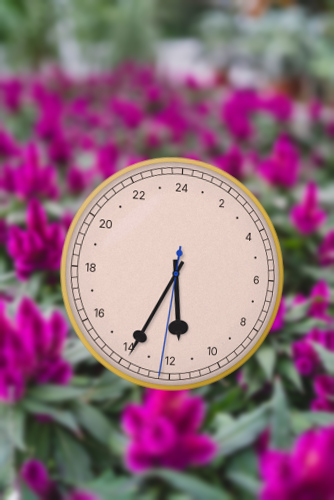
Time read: 11.34.31
